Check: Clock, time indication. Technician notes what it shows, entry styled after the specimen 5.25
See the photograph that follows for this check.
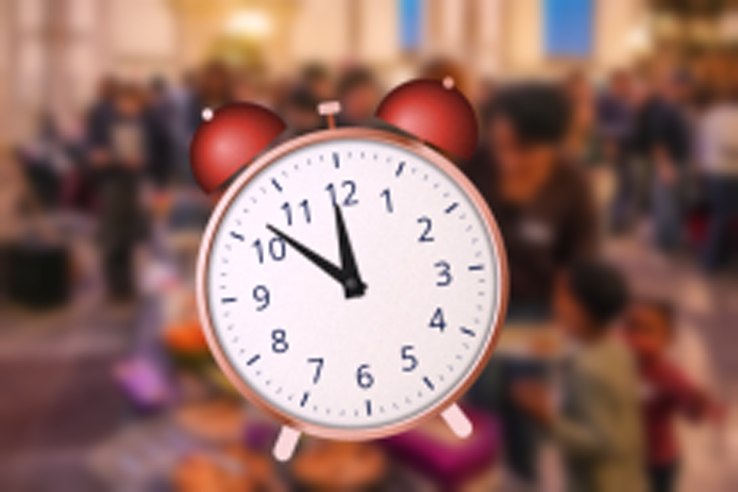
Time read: 11.52
